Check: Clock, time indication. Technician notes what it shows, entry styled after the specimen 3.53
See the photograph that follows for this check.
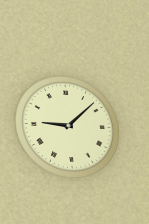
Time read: 9.08
